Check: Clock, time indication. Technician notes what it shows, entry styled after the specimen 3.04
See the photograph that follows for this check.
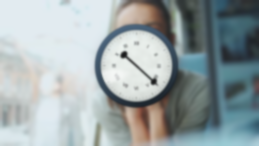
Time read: 10.22
